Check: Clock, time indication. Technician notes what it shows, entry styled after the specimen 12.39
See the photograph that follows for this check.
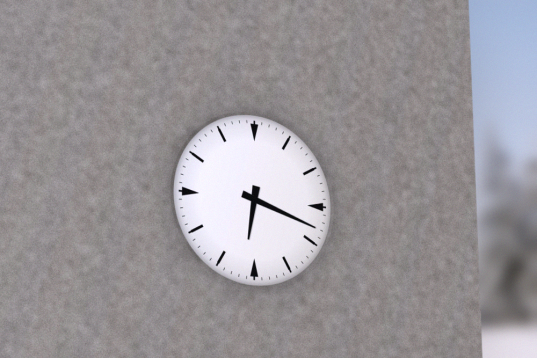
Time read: 6.18
